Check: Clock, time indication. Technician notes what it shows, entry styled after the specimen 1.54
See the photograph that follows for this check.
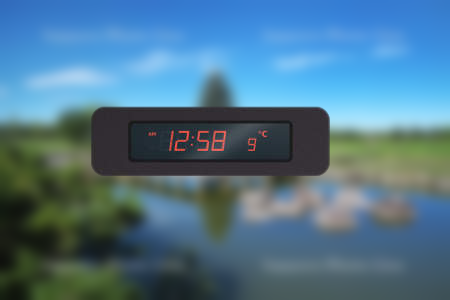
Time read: 12.58
